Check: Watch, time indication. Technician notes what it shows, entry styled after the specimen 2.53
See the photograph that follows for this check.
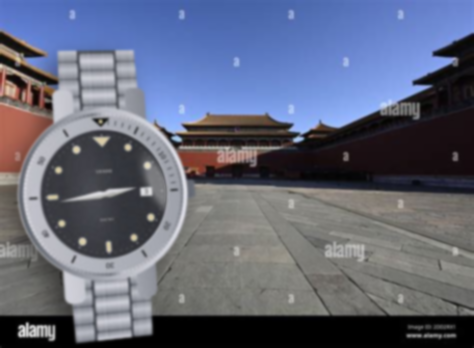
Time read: 2.44
